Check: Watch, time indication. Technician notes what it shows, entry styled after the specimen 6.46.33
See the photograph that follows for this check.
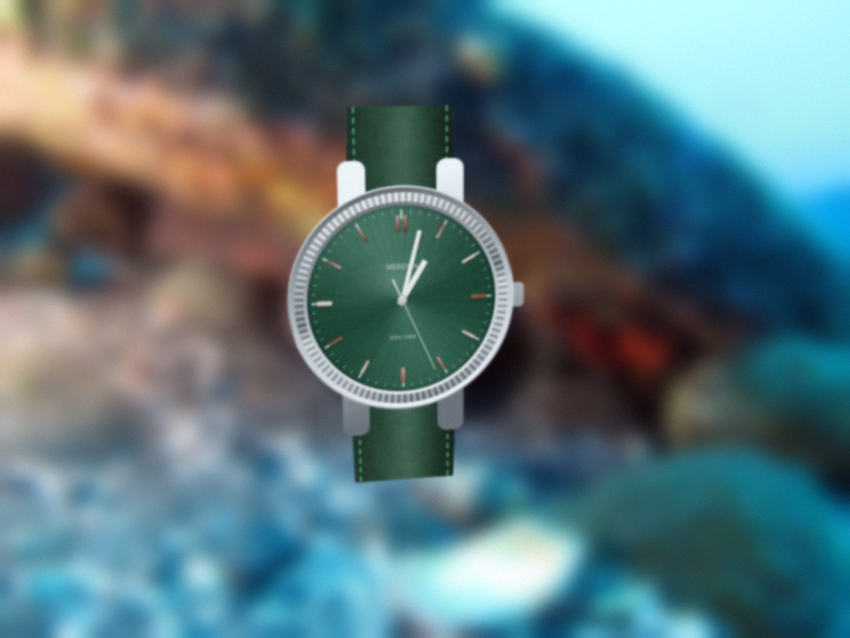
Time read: 1.02.26
